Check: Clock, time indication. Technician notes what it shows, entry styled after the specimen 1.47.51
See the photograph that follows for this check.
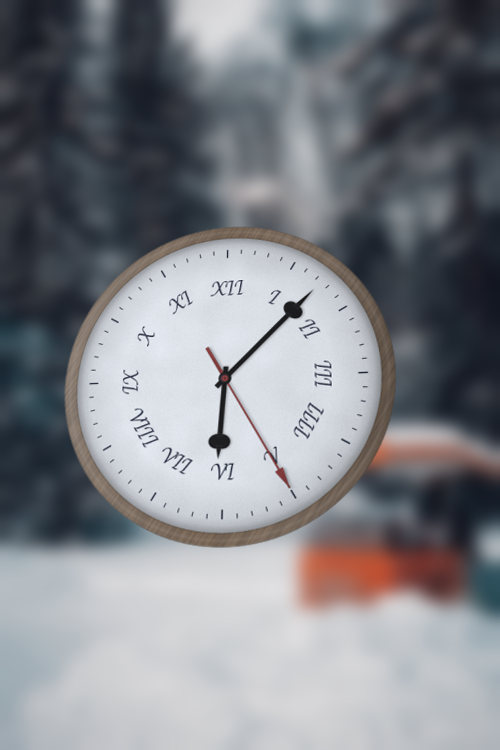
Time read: 6.07.25
